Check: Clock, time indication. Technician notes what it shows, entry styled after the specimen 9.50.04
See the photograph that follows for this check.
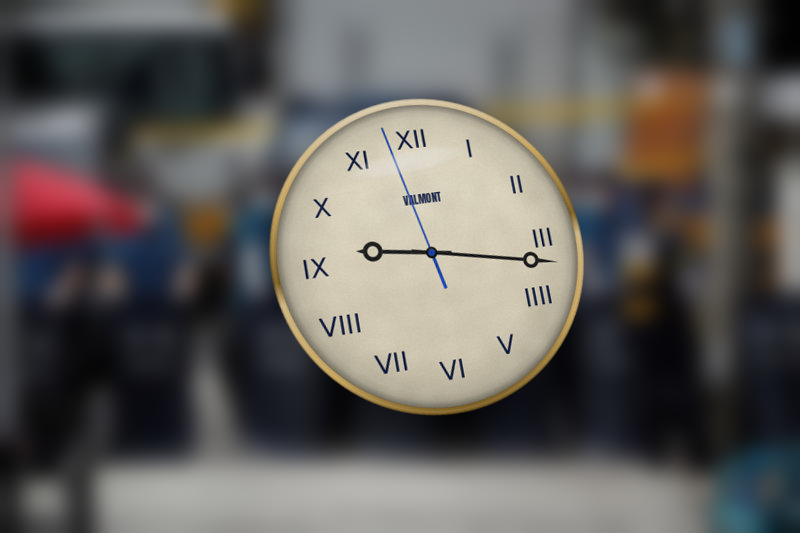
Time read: 9.16.58
